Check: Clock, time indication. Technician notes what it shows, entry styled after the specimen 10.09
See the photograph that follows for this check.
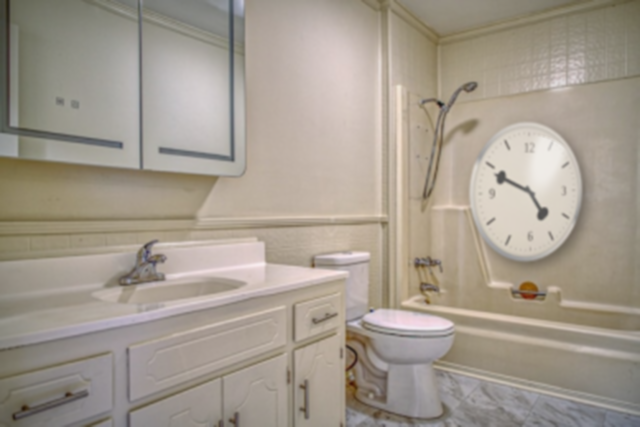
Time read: 4.49
